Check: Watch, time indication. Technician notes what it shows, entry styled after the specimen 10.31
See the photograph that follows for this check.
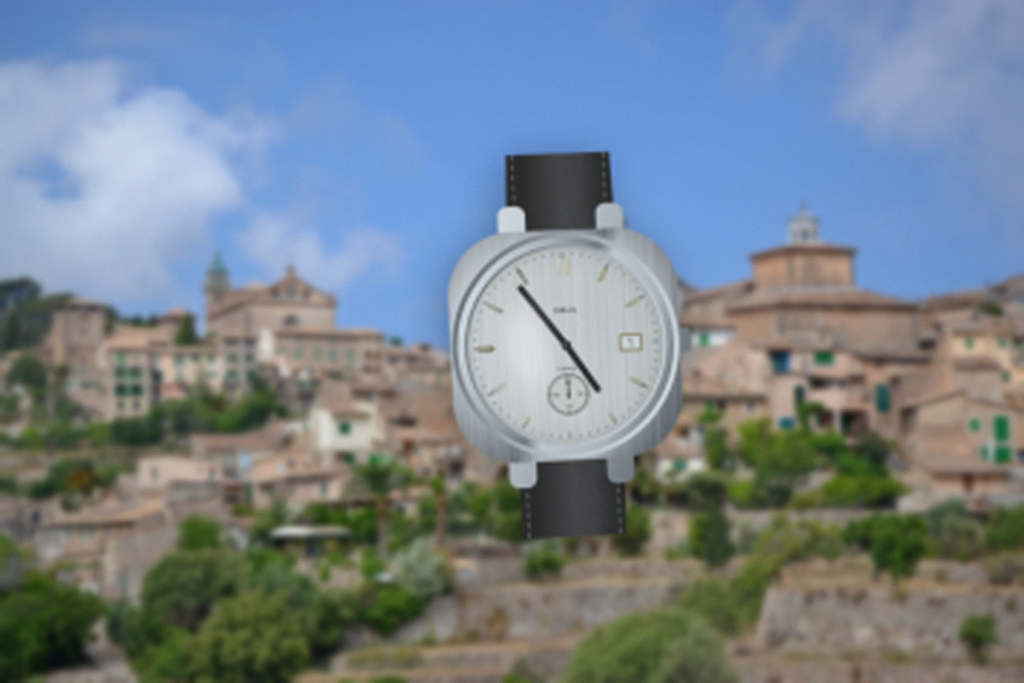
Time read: 4.54
